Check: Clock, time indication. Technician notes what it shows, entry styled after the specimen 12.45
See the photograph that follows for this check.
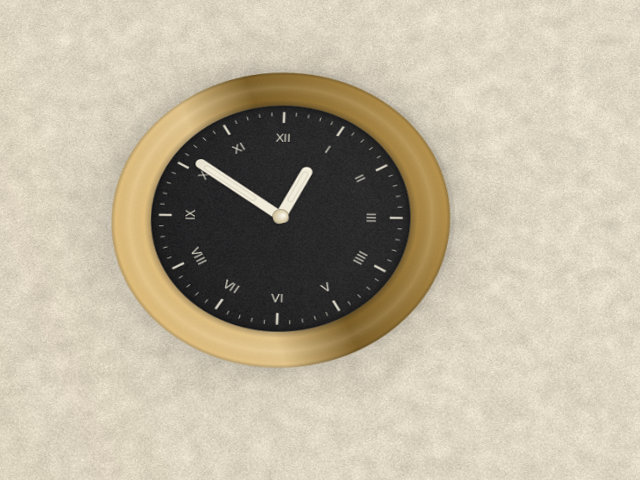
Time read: 12.51
